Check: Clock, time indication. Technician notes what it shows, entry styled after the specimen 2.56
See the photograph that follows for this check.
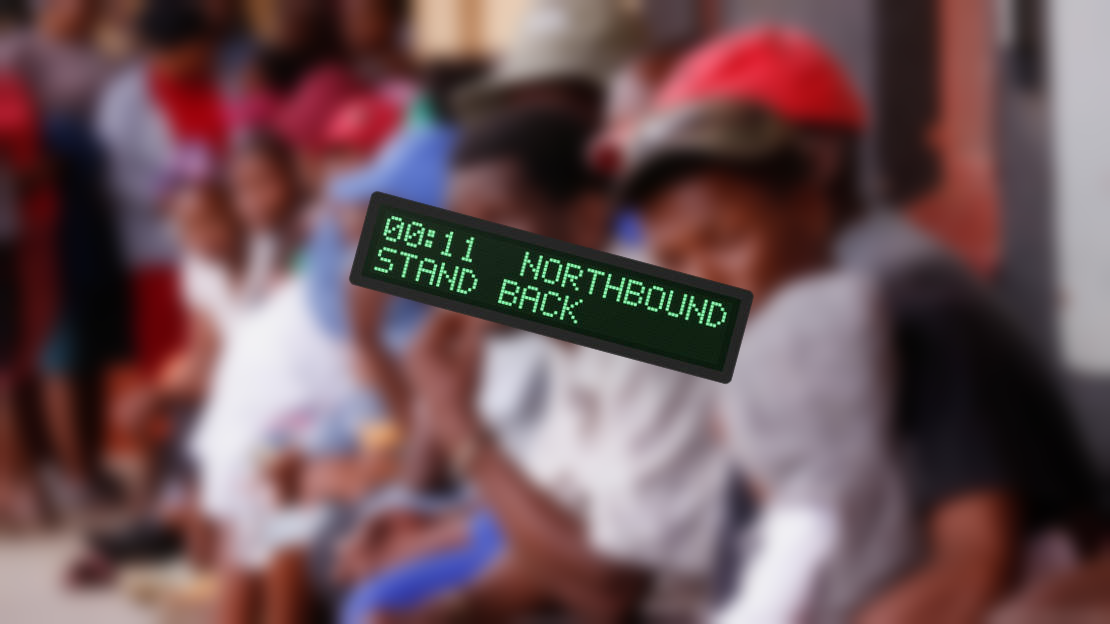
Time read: 0.11
